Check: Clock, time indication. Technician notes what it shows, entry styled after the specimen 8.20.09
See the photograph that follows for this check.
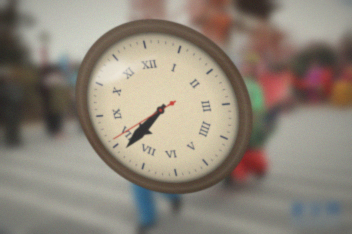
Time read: 7.38.41
